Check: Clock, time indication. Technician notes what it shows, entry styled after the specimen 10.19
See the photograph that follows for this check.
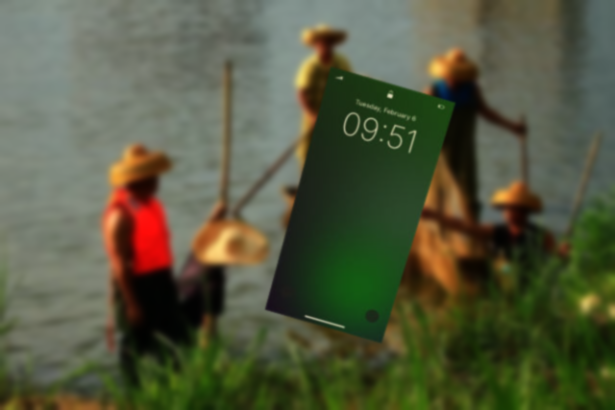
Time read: 9.51
